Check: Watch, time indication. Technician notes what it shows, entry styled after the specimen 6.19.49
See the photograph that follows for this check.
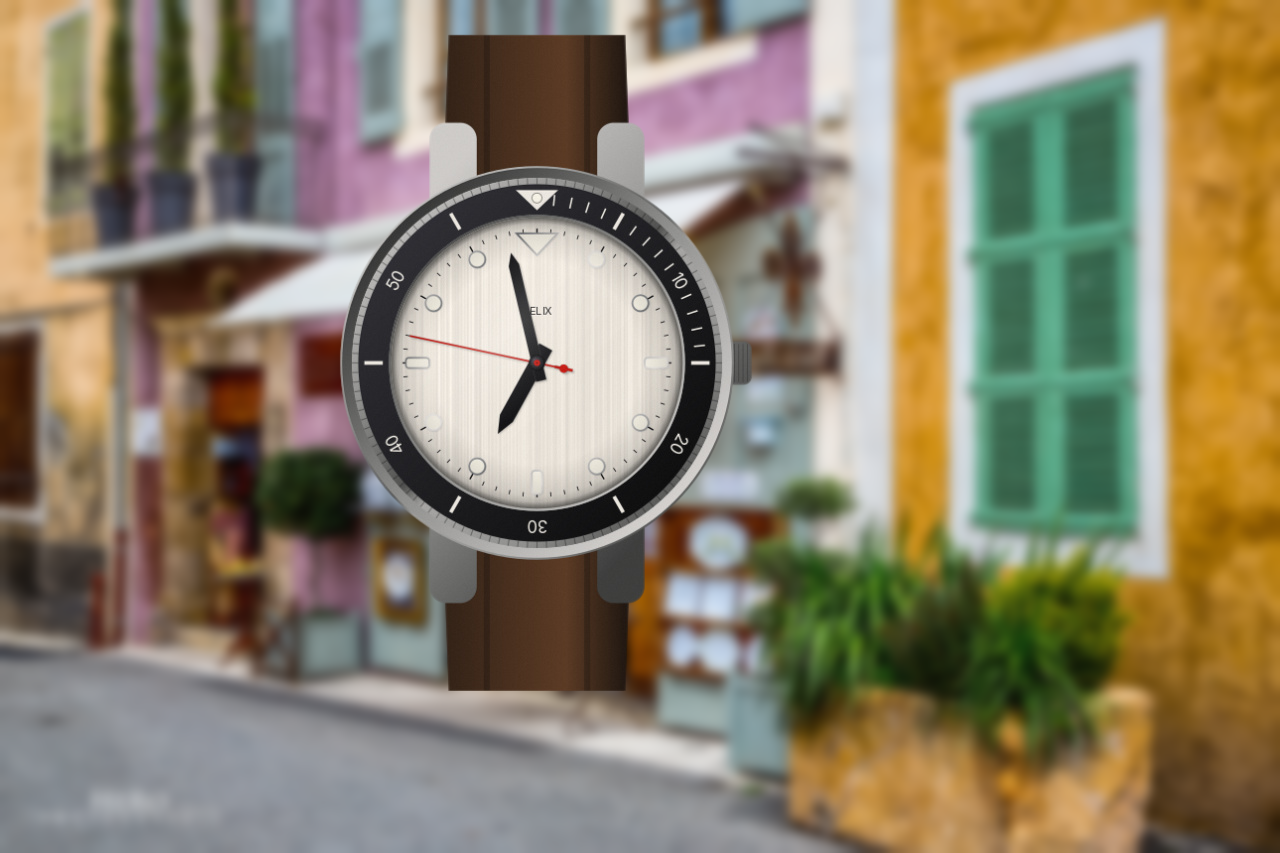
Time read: 6.57.47
